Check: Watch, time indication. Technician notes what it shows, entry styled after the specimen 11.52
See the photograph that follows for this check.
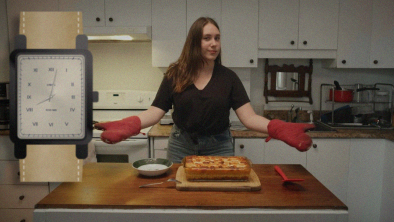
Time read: 8.02
